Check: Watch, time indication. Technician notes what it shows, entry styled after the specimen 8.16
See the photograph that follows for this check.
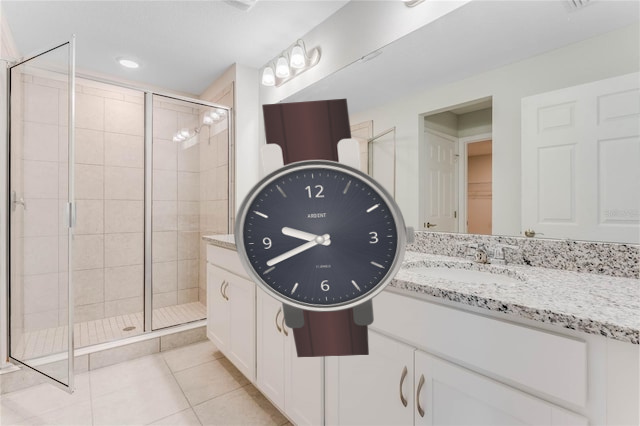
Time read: 9.41
